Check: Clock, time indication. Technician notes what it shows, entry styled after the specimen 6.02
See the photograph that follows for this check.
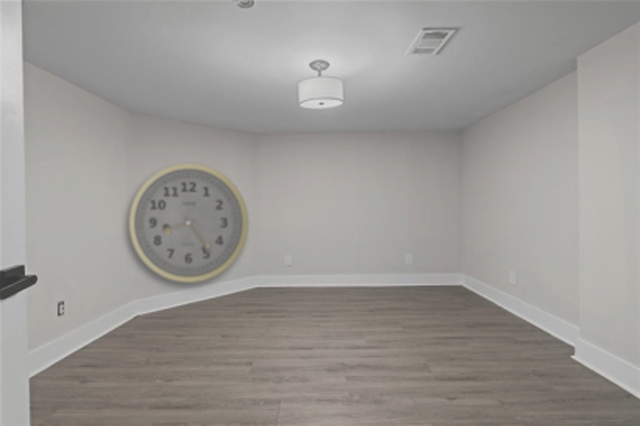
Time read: 8.24
